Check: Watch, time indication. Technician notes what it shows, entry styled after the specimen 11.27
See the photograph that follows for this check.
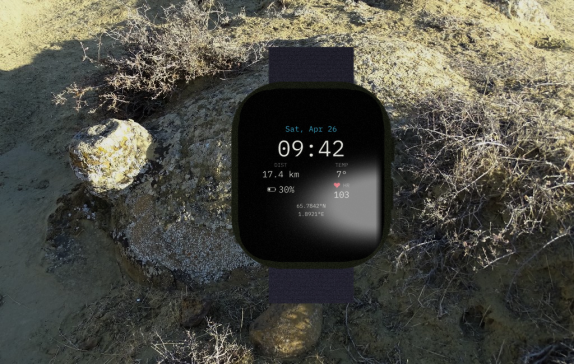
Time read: 9.42
